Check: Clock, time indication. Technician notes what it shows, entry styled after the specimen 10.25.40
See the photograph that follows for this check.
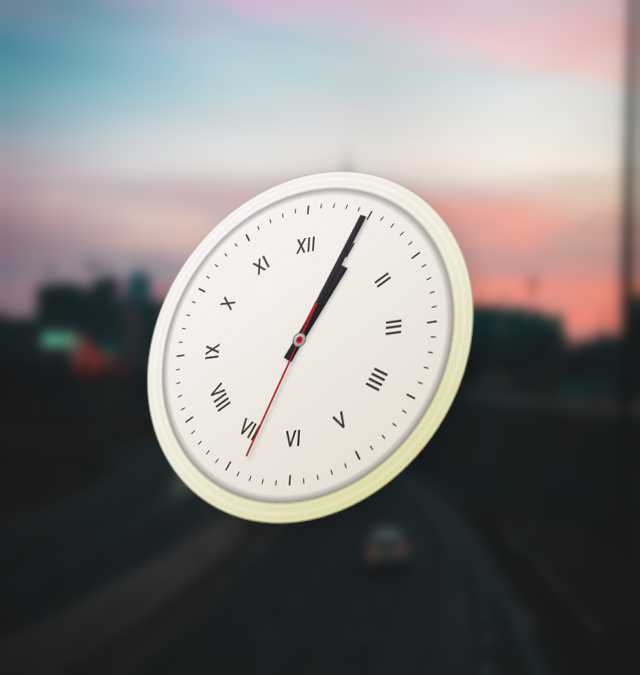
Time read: 1.04.34
